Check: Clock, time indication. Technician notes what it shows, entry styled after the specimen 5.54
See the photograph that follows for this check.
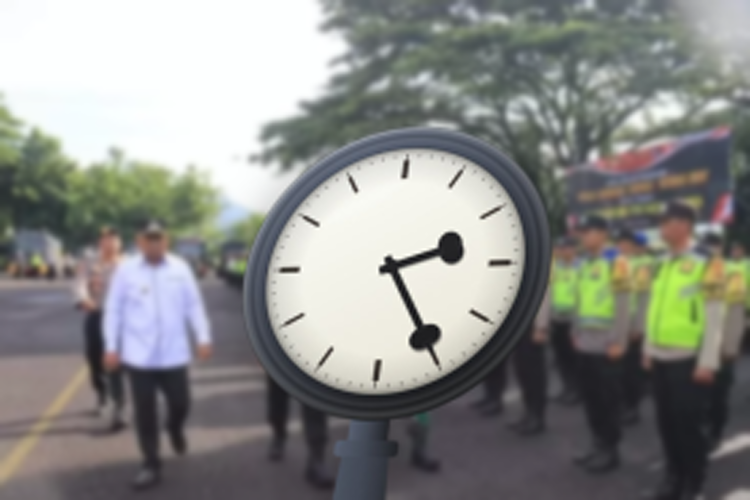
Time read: 2.25
